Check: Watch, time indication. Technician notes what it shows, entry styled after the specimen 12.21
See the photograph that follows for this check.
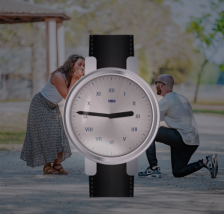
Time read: 2.46
